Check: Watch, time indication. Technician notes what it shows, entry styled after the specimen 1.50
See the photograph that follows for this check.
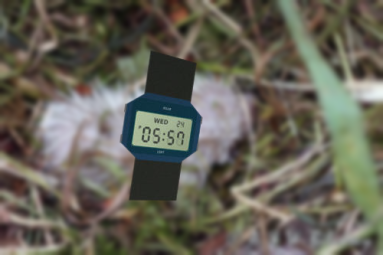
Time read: 5.57
